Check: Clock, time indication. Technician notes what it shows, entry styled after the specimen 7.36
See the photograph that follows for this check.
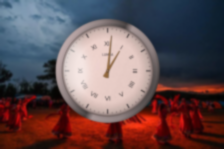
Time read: 1.01
